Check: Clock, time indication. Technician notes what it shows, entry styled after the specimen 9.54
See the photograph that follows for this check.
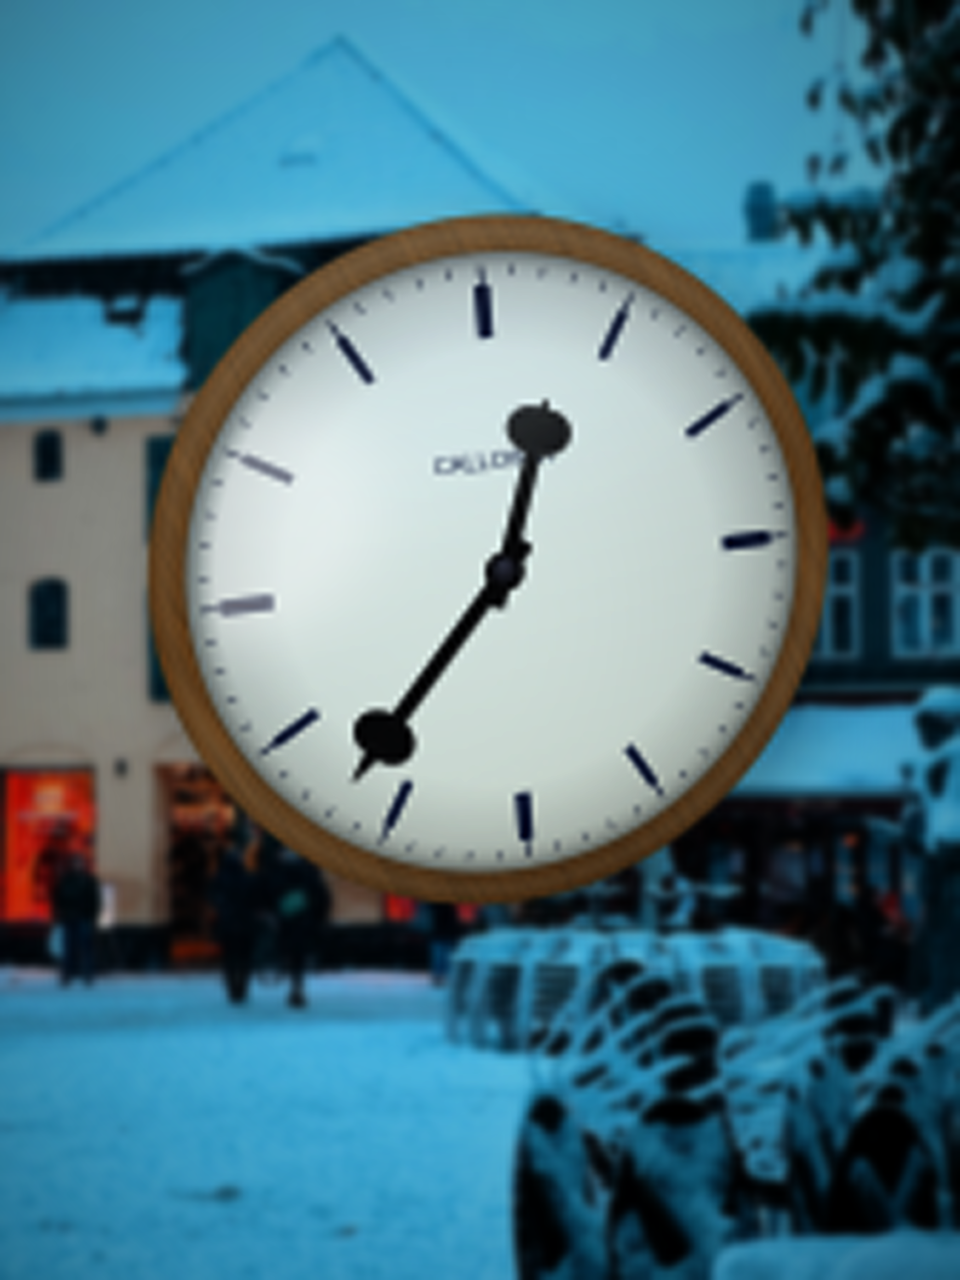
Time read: 12.37
